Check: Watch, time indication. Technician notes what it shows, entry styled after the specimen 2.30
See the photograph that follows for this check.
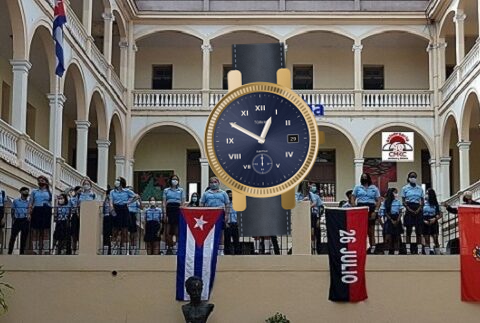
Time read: 12.50
